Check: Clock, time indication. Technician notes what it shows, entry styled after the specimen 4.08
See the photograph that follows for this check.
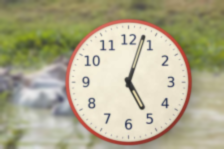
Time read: 5.03
